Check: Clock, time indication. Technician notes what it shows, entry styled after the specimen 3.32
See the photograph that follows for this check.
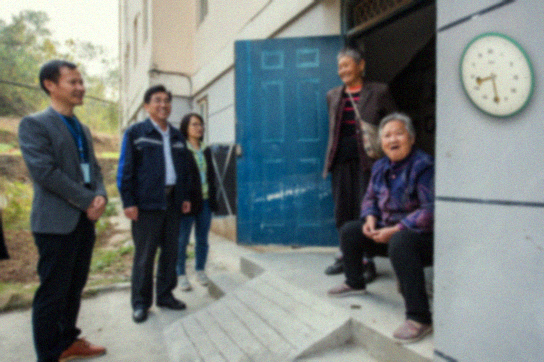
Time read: 8.29
